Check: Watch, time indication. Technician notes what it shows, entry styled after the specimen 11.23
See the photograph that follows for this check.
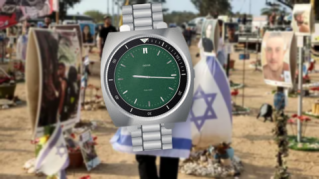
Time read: 9.16
